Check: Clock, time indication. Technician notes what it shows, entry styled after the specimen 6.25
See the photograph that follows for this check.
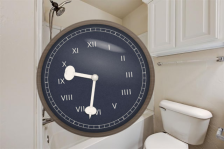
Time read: 9.32
